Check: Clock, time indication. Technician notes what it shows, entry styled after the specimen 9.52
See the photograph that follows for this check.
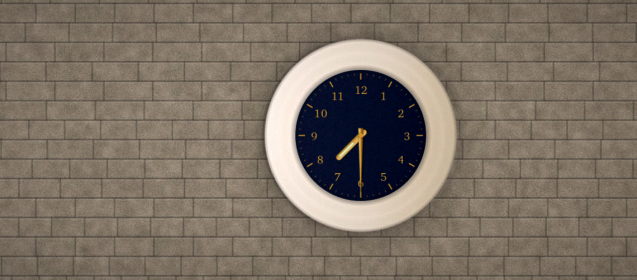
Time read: 7.30
